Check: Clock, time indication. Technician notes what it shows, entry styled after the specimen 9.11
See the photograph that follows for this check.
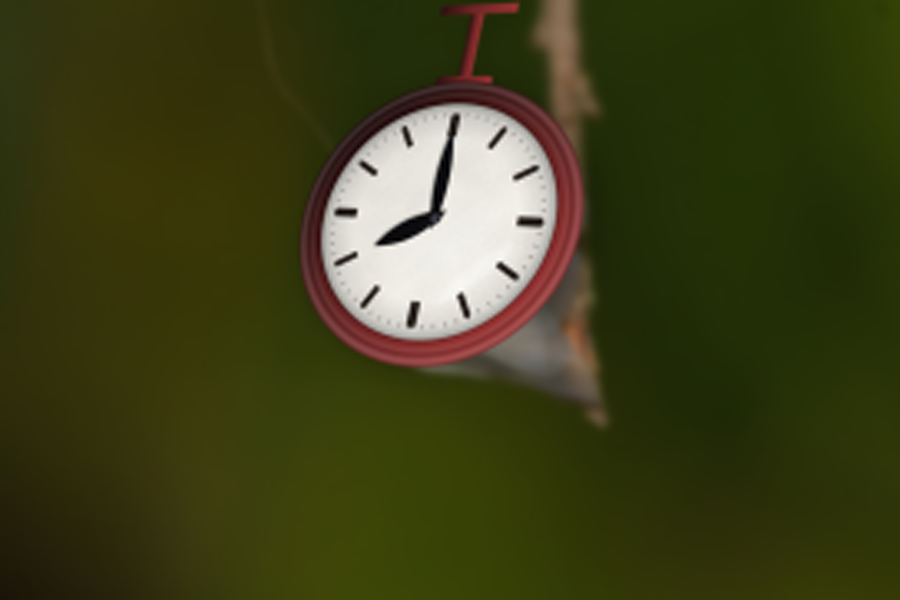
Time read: 8.00
